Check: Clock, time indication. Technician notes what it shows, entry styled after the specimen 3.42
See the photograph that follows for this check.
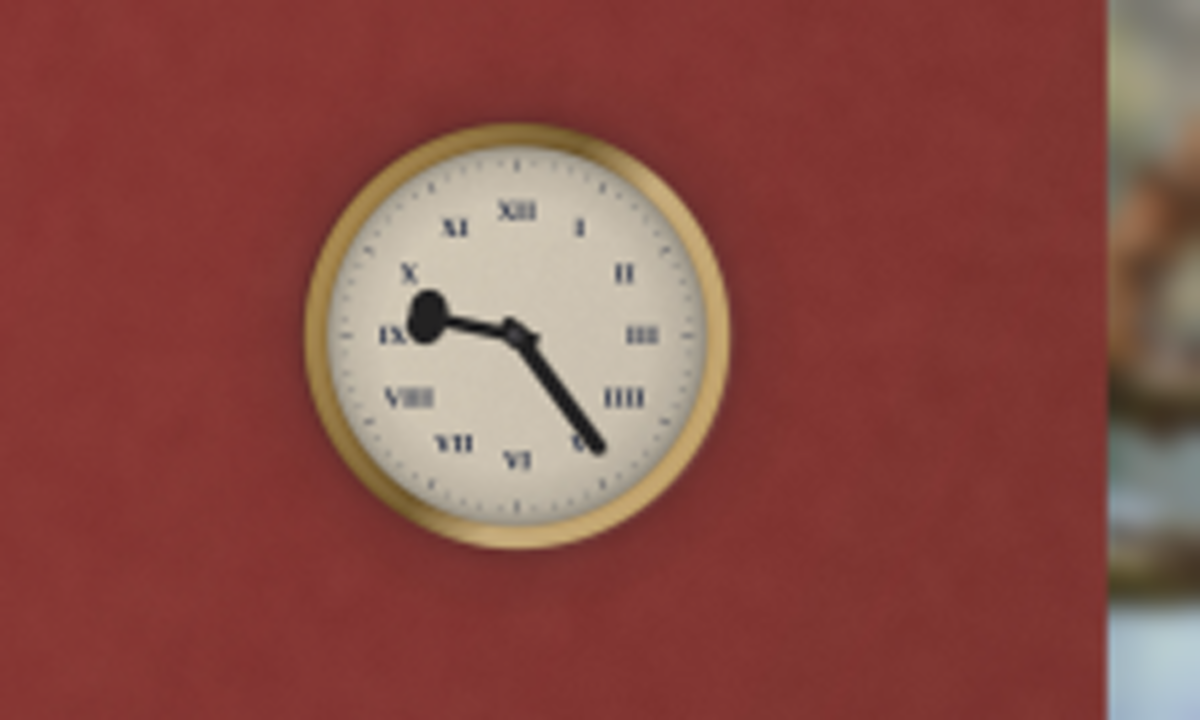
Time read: 9.24
